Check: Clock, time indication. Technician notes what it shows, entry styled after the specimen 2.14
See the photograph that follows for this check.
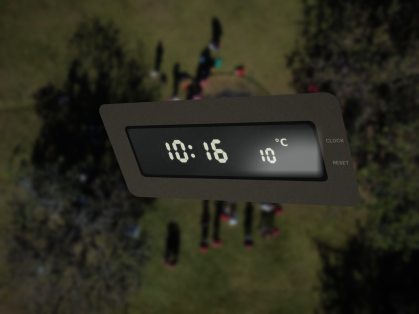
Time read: 10.16
